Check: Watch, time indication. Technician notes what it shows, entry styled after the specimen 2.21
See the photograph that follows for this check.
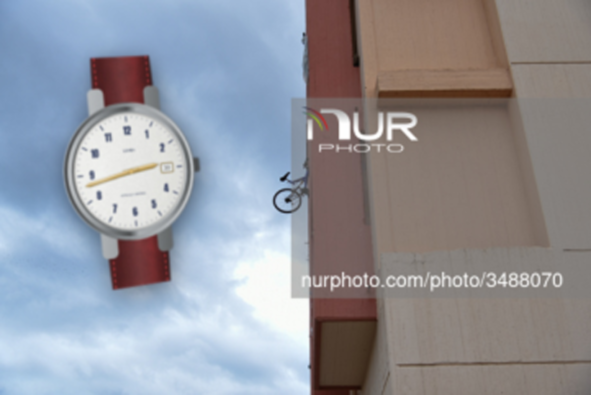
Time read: 2.43
